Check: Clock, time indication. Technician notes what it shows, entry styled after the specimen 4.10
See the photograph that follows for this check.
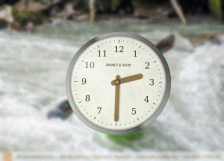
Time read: 2.30
